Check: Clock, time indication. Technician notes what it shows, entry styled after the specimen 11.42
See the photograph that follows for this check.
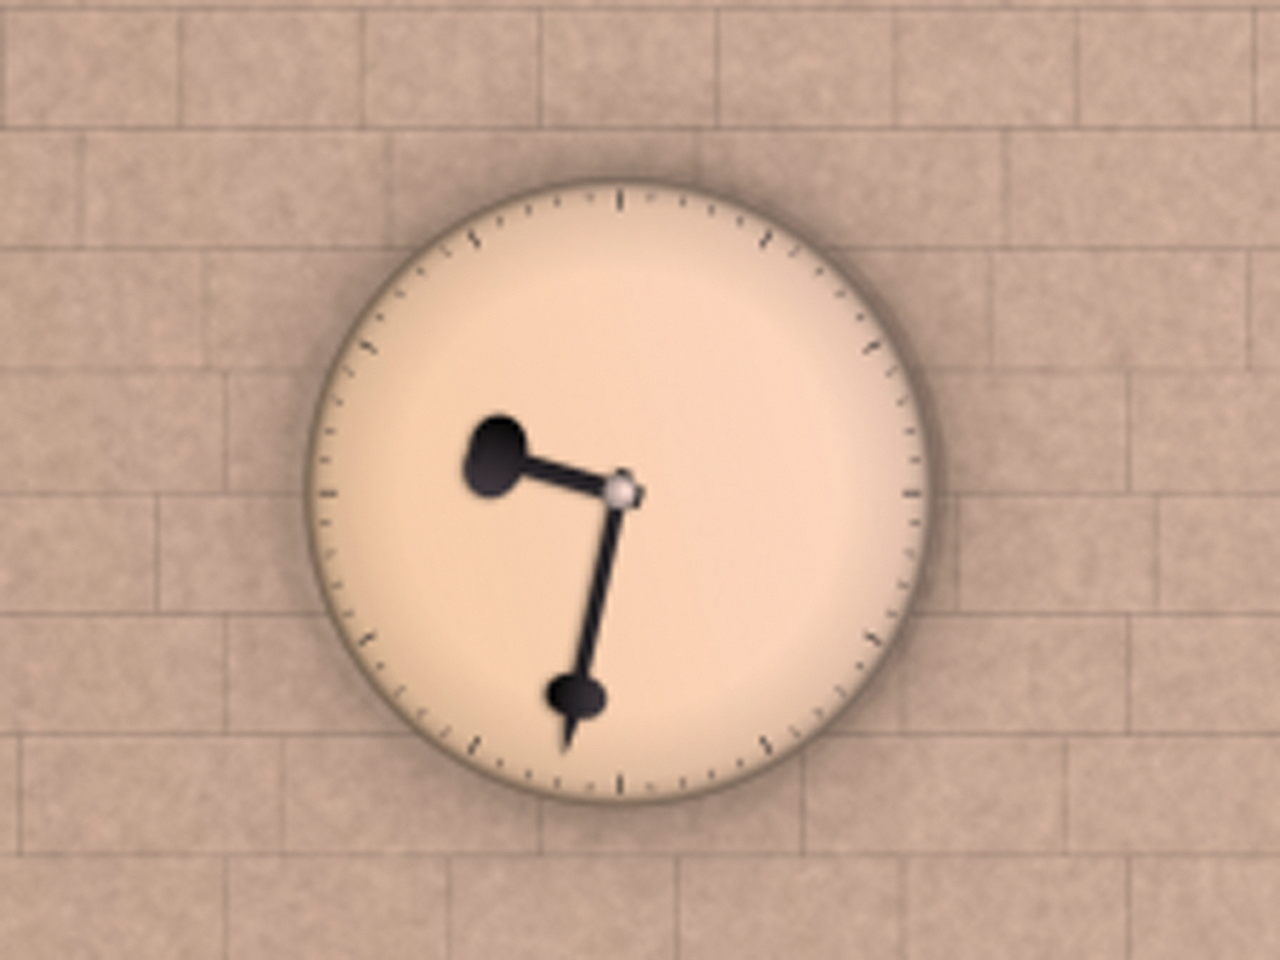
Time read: 9.32
